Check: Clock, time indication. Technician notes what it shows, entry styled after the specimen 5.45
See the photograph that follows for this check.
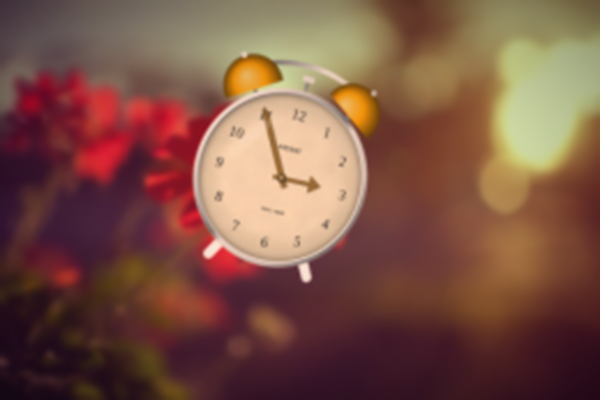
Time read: 2.55
